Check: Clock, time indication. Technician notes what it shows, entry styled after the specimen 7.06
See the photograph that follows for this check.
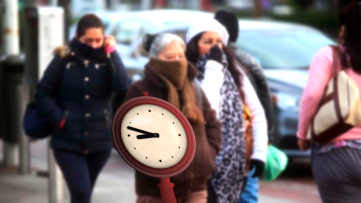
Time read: 8.48
